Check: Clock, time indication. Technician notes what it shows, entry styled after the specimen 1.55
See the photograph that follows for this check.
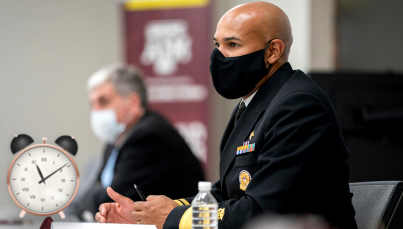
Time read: 11.09
